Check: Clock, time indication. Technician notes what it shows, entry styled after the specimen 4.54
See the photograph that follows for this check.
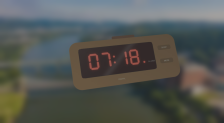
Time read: 7.18
